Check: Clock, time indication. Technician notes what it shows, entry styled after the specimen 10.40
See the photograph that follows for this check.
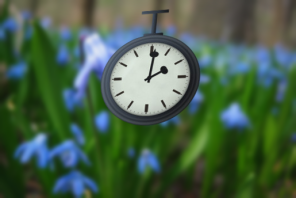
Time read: 2.01
